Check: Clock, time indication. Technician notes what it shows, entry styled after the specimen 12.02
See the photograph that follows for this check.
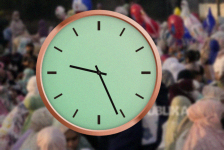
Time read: 9.26
